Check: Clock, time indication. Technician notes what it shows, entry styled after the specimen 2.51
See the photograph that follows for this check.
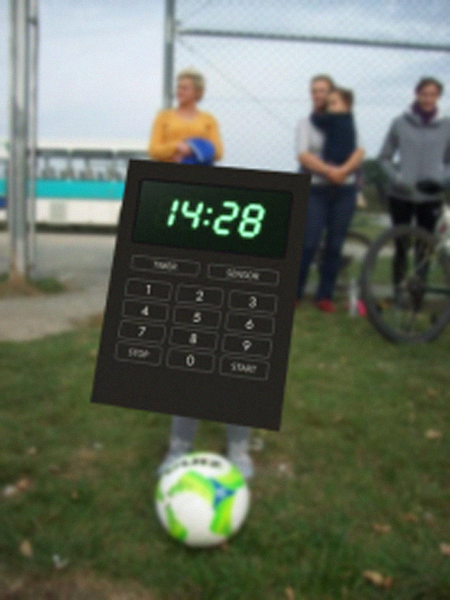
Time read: 14.28
